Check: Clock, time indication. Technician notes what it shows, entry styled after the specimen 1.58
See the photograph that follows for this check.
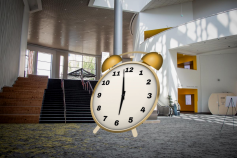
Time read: 5.58
